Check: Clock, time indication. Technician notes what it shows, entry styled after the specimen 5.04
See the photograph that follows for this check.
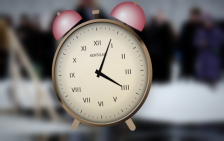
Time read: 4.04
